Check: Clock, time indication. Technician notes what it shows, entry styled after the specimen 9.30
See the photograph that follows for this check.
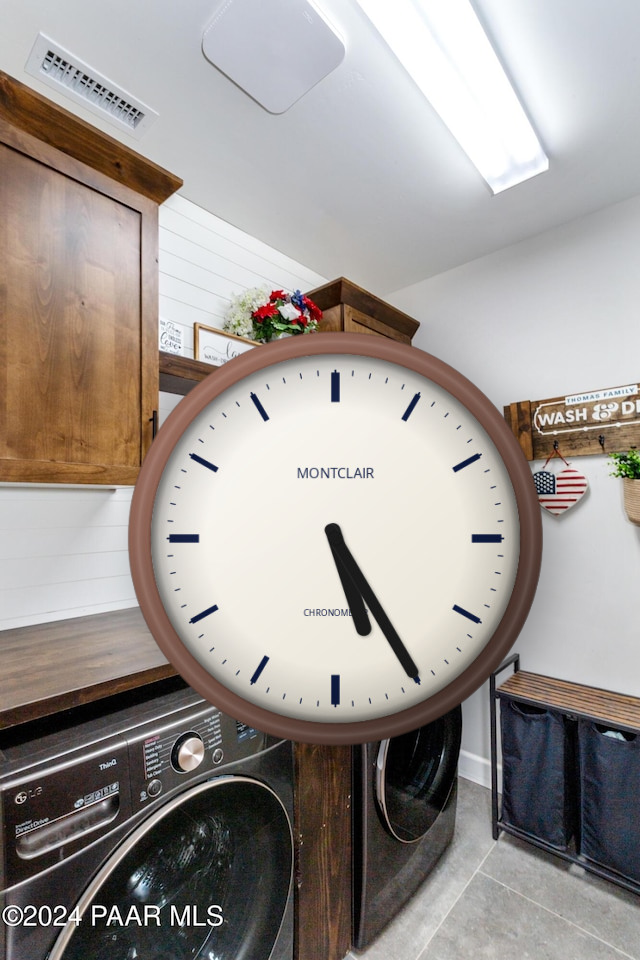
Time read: 5.25
